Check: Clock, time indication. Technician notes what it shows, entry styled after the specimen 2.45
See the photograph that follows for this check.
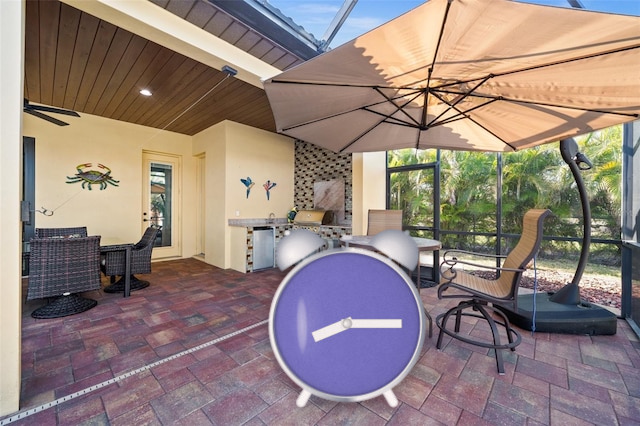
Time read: 8.15
